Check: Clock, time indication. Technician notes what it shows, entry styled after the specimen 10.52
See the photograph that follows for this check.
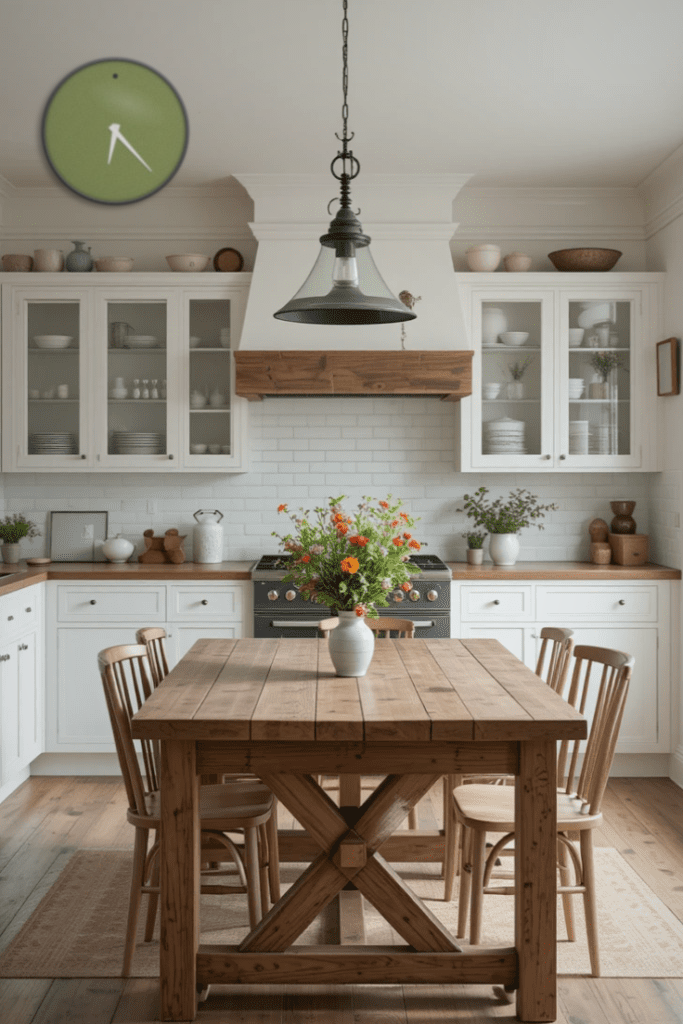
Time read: 6.23
